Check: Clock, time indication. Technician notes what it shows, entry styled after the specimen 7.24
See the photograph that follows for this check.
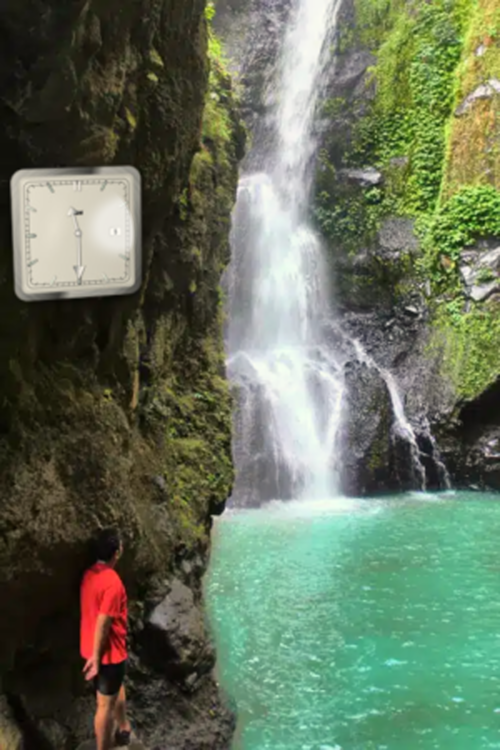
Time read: 11.30
